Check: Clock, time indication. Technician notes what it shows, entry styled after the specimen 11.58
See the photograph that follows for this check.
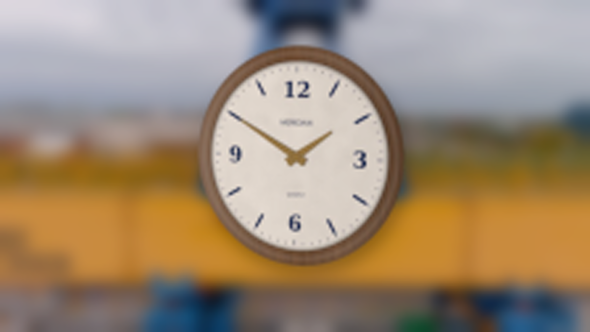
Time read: 1.50
